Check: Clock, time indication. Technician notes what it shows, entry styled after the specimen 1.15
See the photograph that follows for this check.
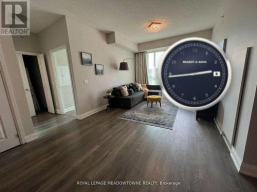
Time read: 2.44
